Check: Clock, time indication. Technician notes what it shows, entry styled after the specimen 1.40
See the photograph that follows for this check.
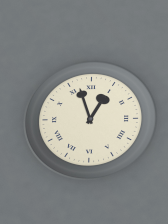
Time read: 12.57
